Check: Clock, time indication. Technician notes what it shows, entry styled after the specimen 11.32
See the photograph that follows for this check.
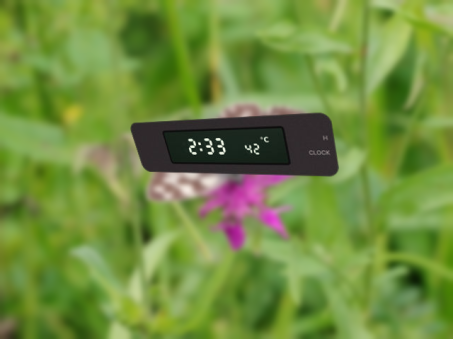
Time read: 2.33
